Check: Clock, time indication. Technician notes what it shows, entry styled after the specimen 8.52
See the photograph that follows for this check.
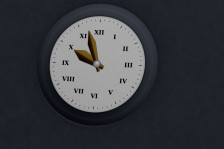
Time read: 9.57
